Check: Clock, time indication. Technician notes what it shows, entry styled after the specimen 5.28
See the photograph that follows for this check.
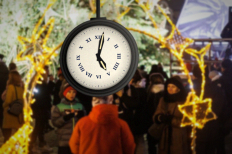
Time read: 5.02
